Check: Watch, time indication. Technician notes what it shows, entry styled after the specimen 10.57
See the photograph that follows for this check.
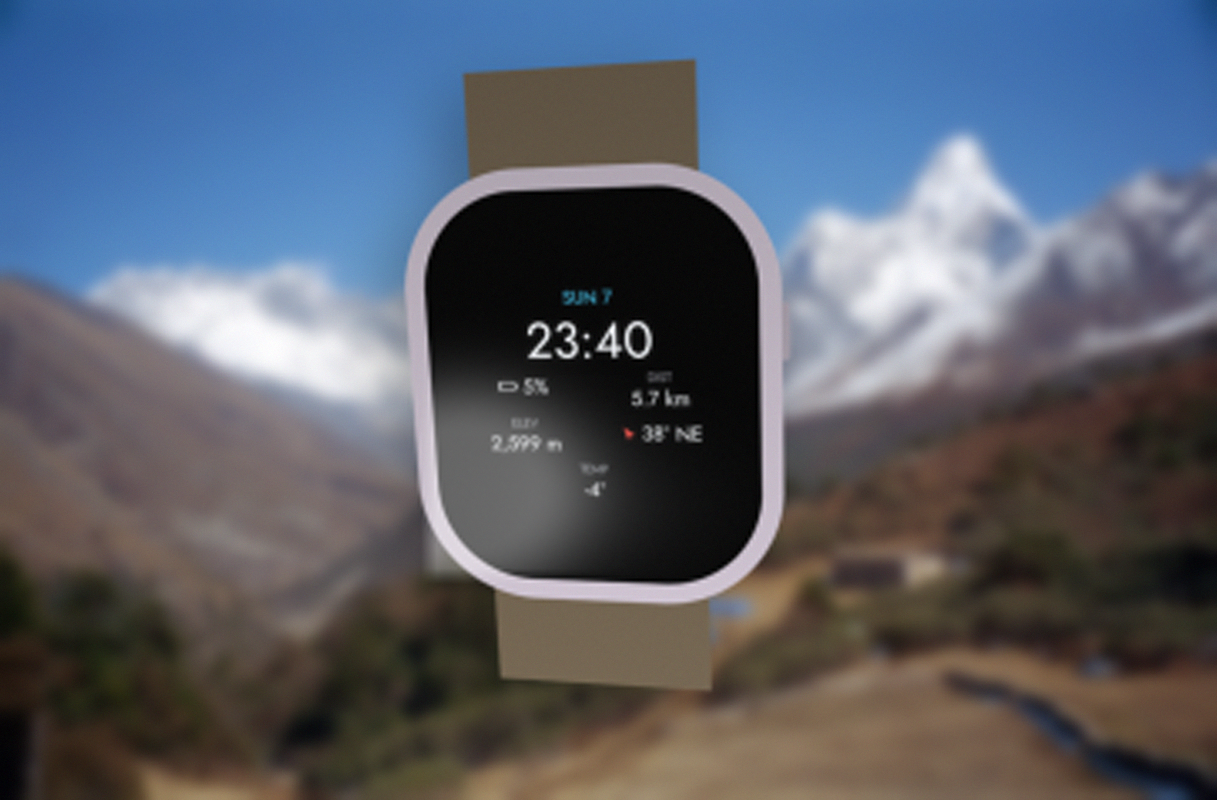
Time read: 23.40
